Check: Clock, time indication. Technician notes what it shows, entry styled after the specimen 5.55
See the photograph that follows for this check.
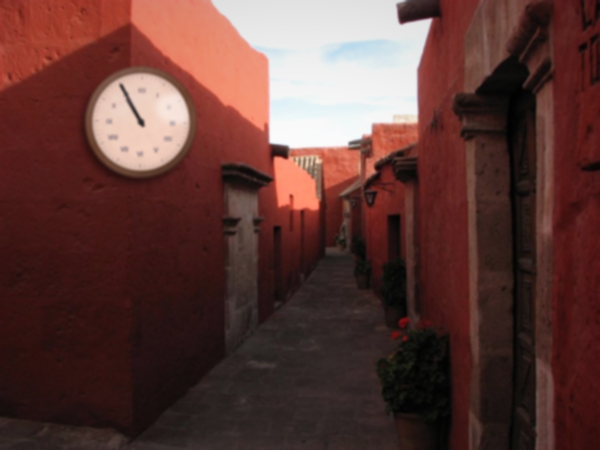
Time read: 10.55
